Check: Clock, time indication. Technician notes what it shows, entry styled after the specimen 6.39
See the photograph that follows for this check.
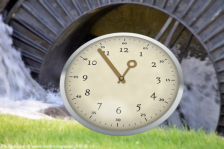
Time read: 12.54
